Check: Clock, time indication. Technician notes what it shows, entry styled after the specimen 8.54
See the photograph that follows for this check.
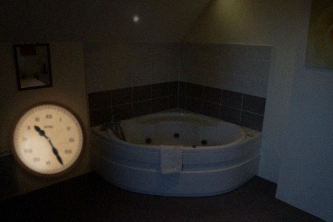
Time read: 10.25
